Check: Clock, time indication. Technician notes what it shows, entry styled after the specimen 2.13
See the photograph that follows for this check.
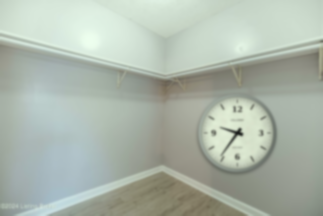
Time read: 9.36
